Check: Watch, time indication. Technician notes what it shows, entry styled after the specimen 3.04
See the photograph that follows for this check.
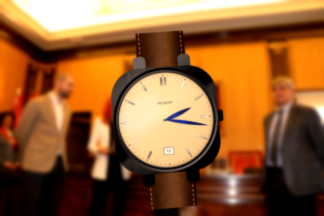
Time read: 2.17
